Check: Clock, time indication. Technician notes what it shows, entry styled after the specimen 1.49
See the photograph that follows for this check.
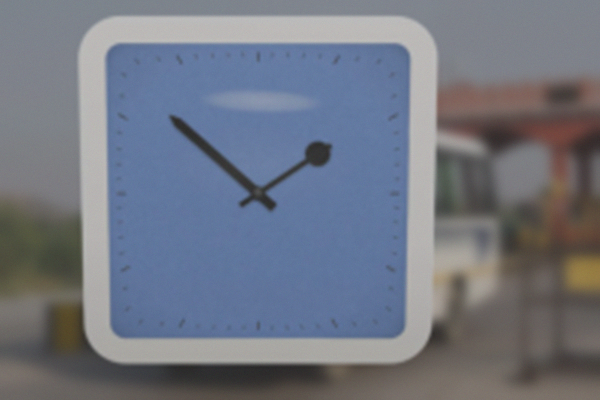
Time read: 1.52
